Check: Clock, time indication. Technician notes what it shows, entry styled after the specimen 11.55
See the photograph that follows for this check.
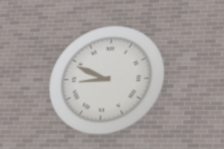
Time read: 8.49
